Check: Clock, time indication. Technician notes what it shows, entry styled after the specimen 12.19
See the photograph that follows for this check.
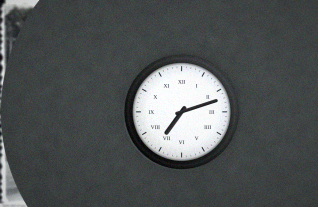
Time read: 7.12
